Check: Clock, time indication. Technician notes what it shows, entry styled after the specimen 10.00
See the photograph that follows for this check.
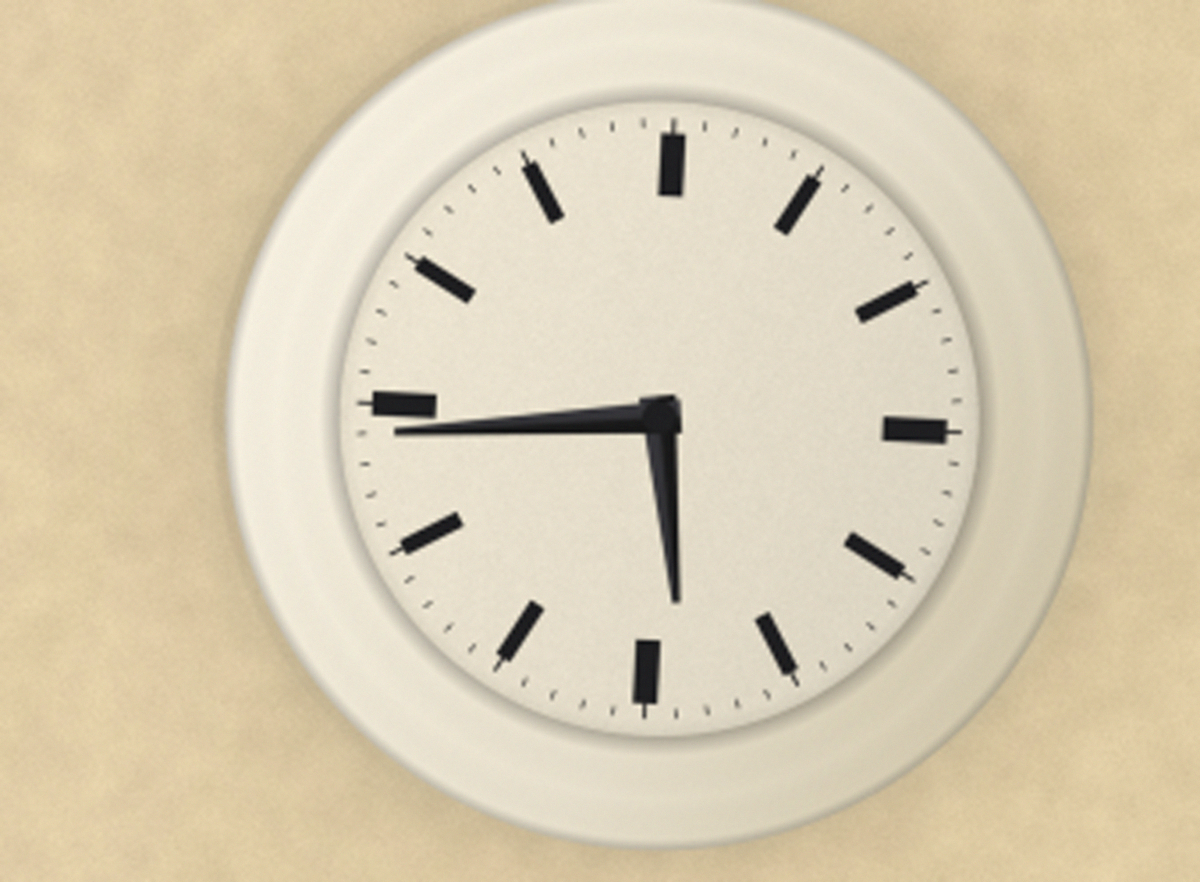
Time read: 5.44
